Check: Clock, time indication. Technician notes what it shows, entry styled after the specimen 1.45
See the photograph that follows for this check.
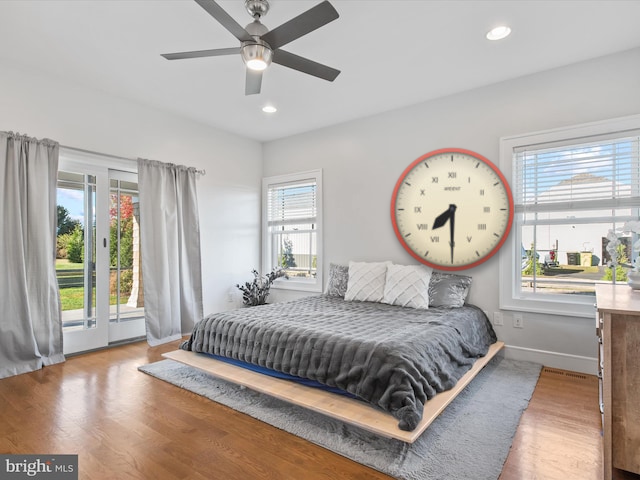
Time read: 7.30
